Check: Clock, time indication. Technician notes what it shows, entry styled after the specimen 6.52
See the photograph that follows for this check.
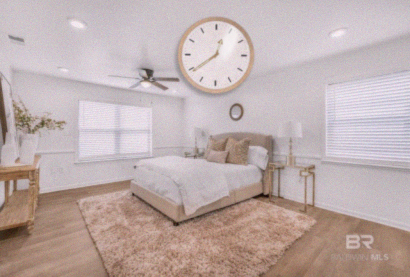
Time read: 12.39
